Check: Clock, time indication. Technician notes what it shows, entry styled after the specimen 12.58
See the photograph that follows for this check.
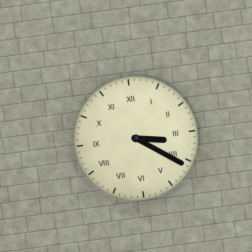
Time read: 3.21
